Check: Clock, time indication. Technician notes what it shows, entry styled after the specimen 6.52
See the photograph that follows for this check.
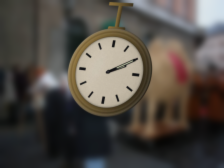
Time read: 2.10
